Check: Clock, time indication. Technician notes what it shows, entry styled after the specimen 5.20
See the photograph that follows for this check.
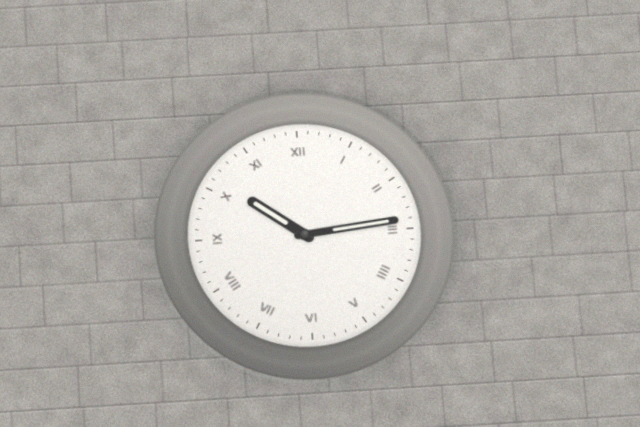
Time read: 10.14
